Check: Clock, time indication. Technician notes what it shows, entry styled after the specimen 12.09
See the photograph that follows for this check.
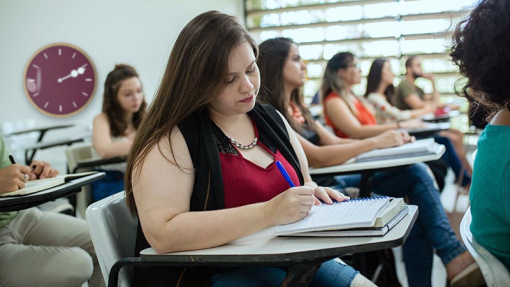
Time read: 2.11
